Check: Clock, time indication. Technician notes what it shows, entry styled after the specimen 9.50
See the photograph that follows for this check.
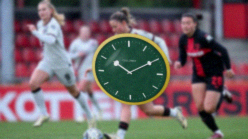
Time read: 10.10
